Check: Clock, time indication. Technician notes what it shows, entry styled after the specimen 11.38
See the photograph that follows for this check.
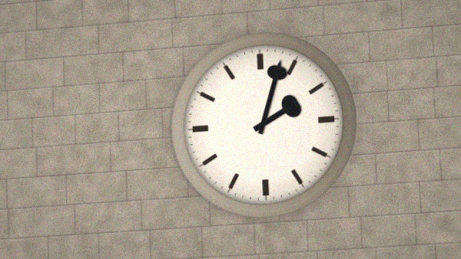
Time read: 2.03
